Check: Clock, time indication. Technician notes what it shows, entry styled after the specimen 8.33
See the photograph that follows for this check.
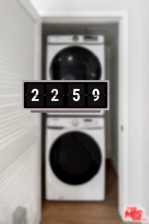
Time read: 22.59
